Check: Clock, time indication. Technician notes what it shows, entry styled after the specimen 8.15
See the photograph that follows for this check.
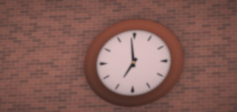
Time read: 6.59
